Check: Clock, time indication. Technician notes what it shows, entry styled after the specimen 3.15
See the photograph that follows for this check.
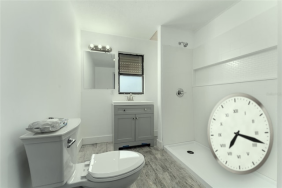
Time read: 7.18
